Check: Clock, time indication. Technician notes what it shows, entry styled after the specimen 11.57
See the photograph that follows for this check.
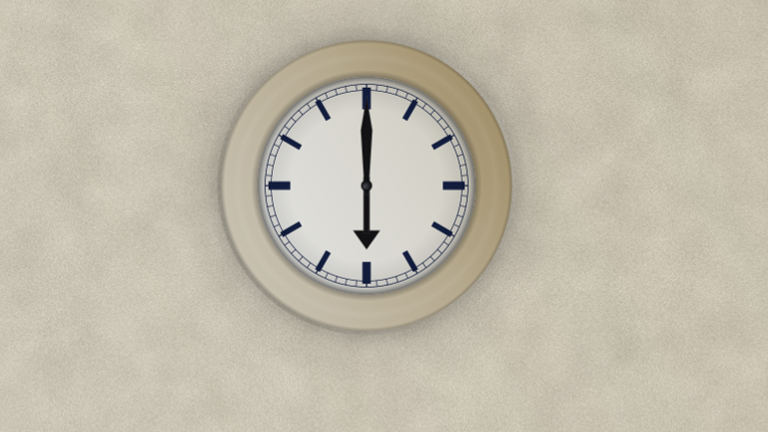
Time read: 6.00
